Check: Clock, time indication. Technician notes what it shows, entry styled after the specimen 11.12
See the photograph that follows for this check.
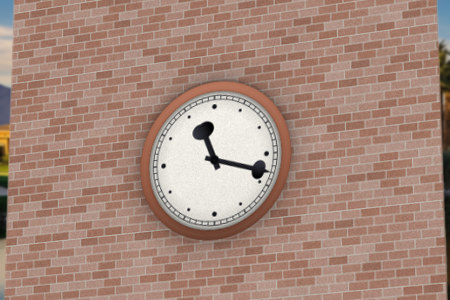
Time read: 11.18
